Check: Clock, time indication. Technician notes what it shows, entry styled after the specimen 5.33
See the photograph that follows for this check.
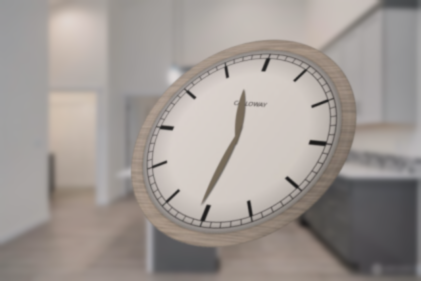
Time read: 11.31
